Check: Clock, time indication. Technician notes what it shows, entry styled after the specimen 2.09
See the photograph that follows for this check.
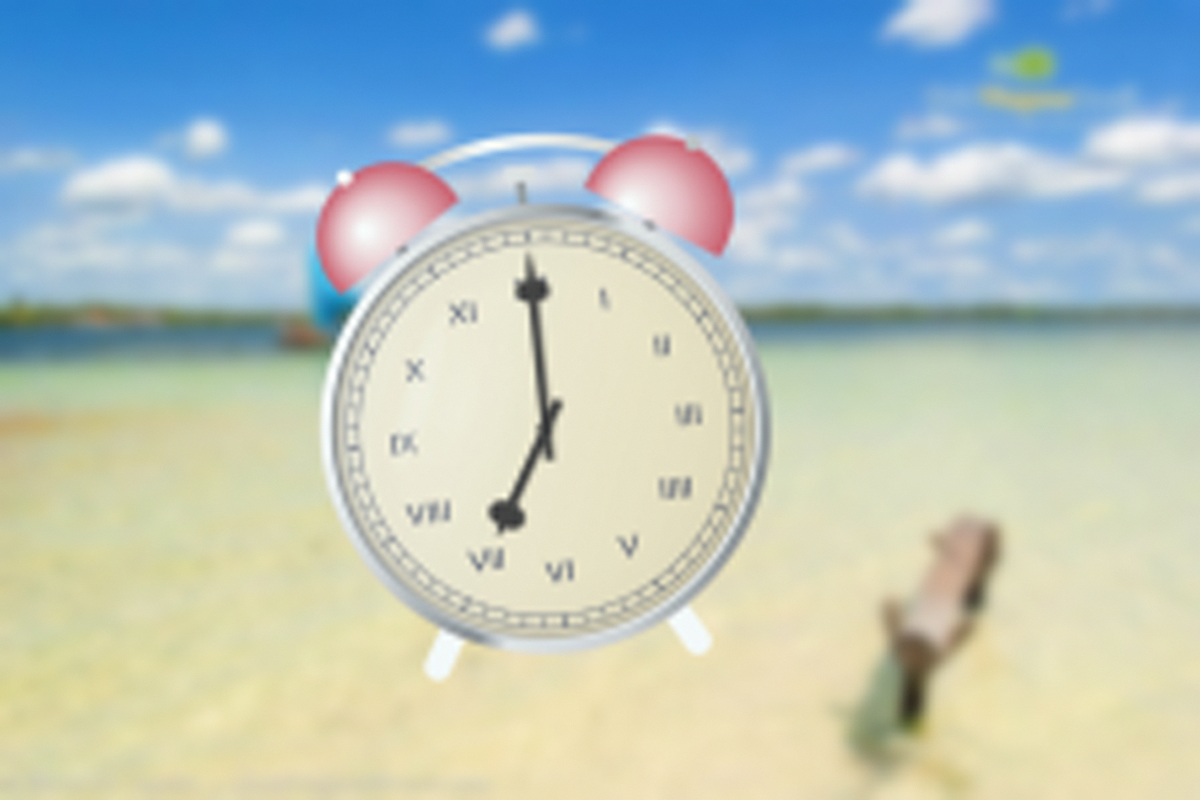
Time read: 7.00
